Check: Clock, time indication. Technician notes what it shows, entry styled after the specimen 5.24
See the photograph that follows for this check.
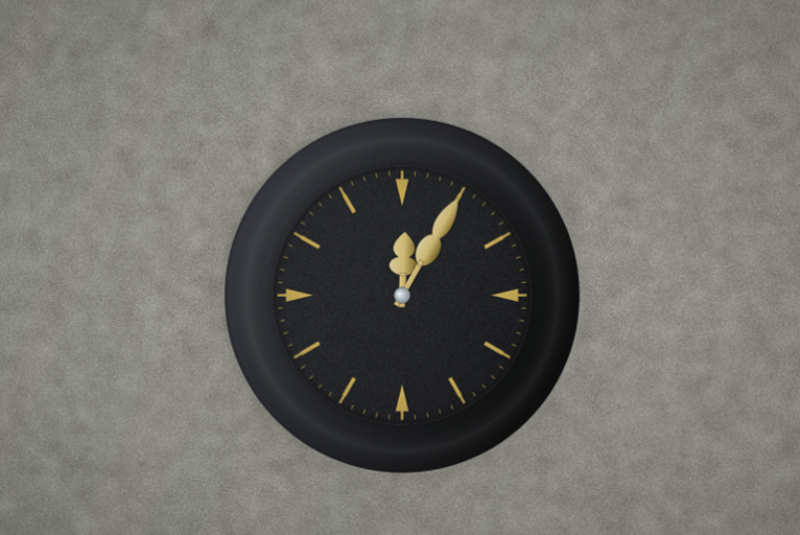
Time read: 12.05
